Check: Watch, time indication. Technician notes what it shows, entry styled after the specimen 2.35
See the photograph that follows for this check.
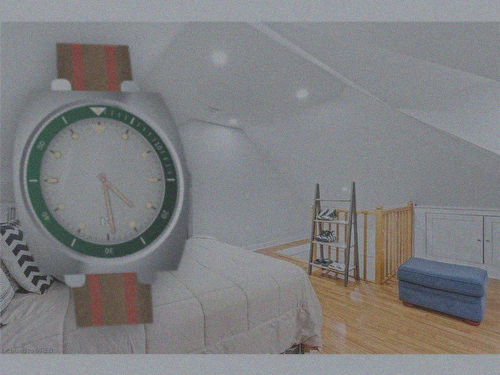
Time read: 4.29
